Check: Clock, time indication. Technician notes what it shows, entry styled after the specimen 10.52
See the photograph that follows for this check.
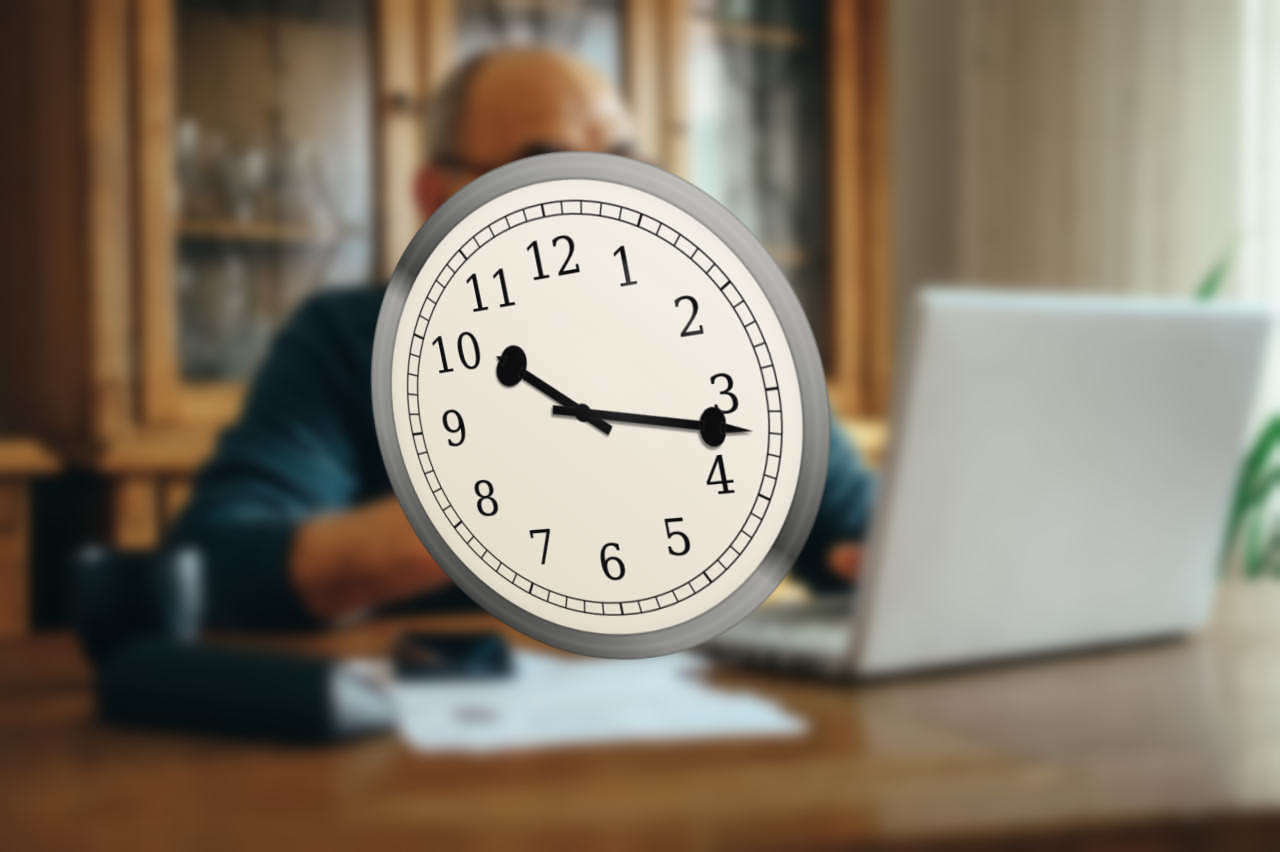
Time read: 10.17
